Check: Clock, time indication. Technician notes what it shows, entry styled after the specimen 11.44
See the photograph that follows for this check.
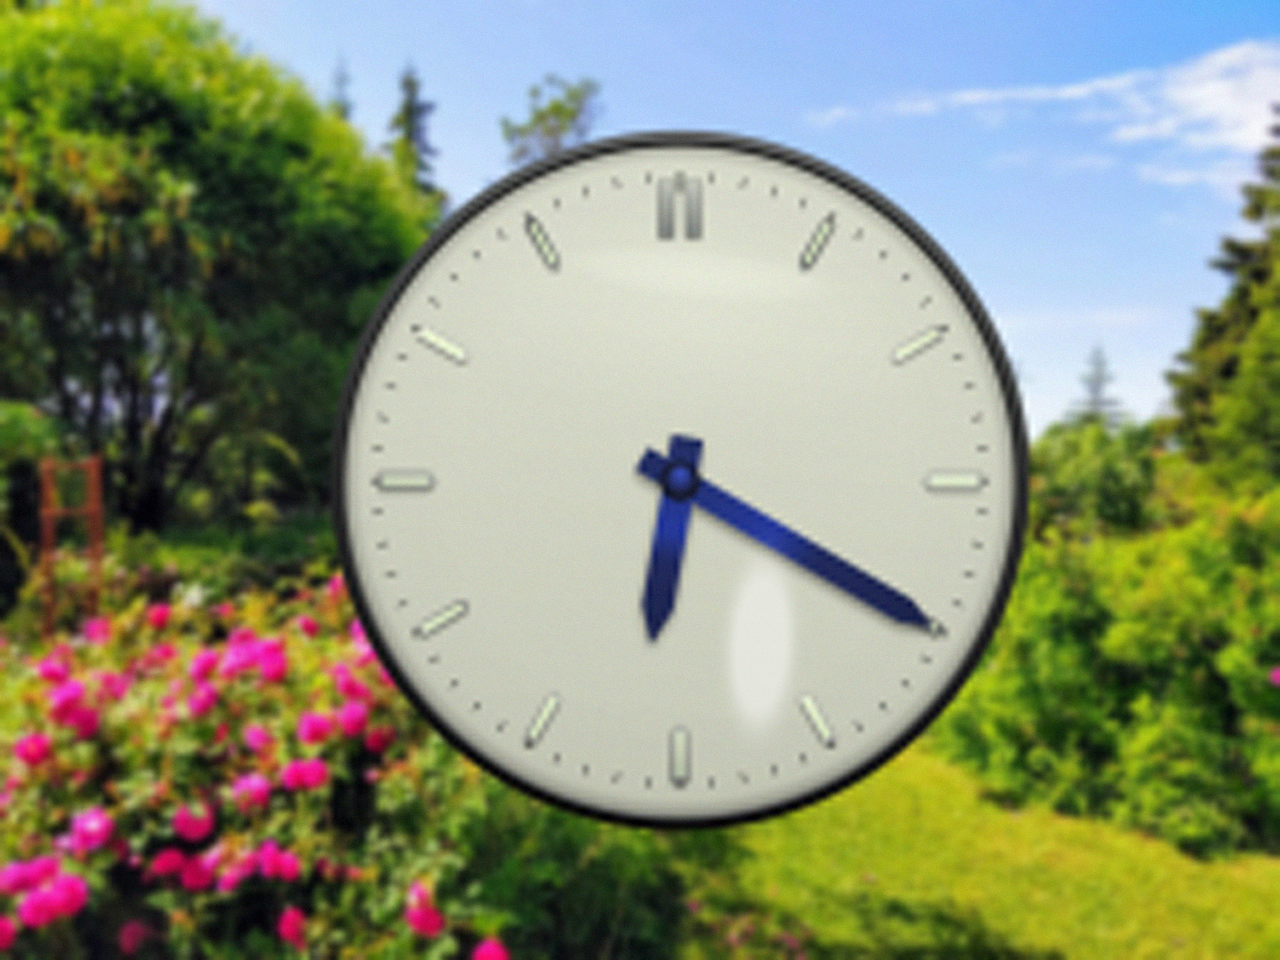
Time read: 6.20
